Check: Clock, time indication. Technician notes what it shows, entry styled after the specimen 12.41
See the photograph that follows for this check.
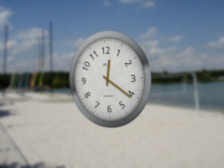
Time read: 12.21
